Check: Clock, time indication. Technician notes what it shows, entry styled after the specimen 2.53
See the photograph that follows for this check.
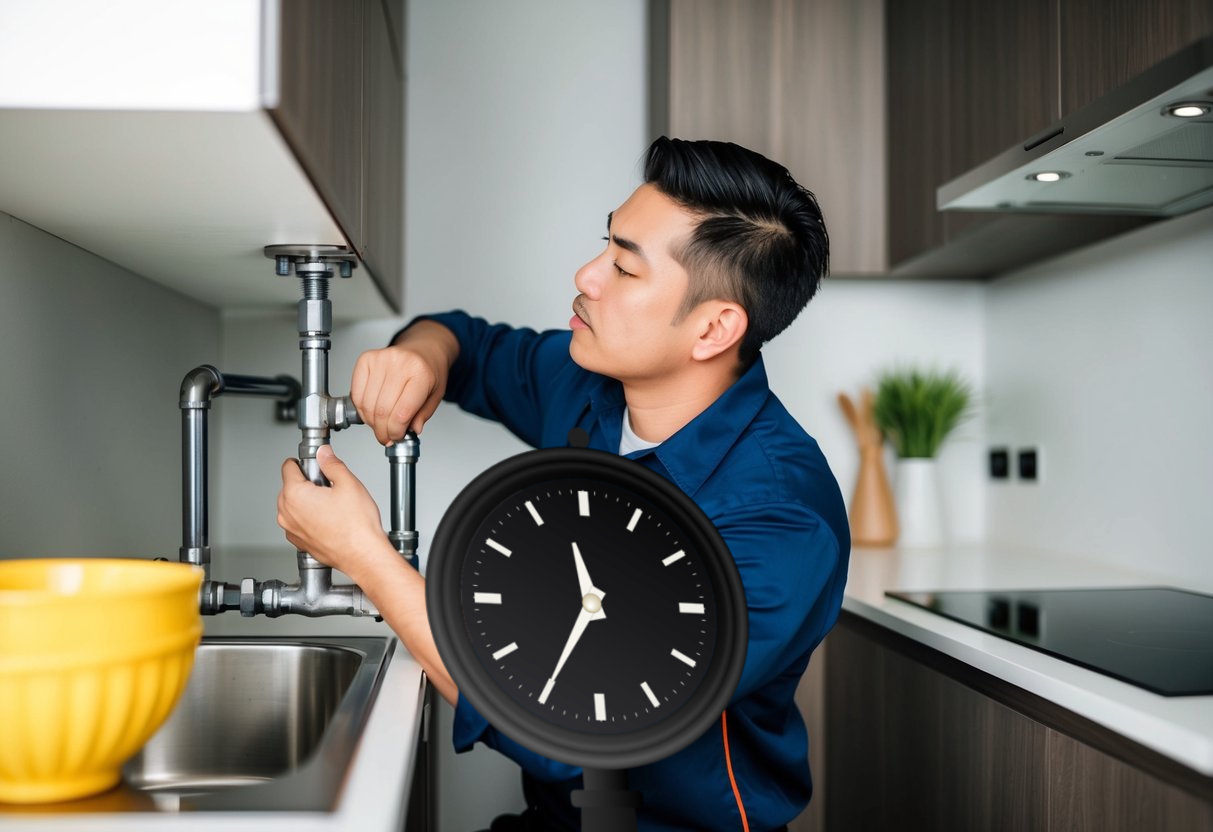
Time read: 11.35
